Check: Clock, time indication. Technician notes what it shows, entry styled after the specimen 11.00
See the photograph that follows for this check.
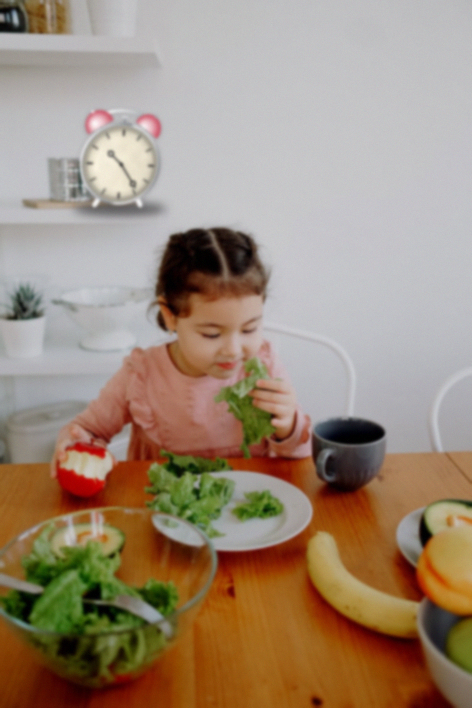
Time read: 10.24
